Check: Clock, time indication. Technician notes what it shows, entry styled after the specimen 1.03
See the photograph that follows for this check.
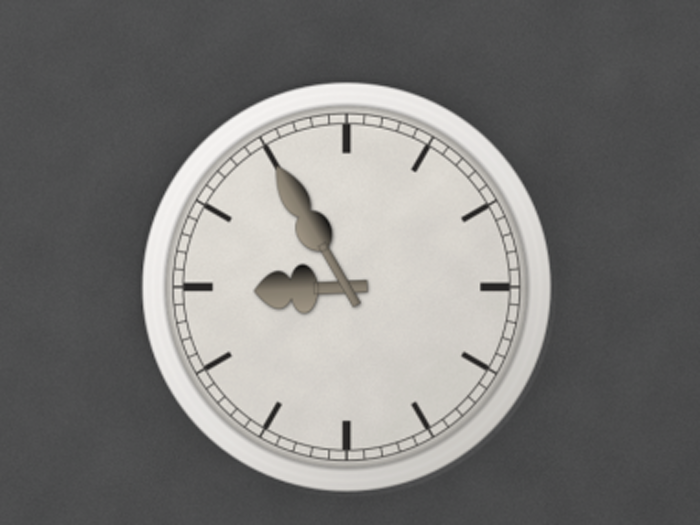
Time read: 8.55
